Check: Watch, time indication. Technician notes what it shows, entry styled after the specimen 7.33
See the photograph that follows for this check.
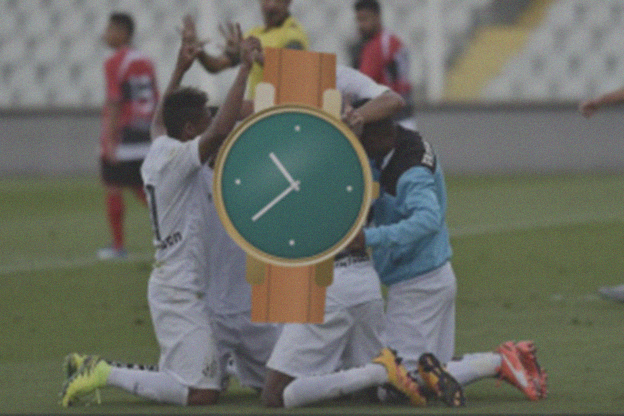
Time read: 10.38
